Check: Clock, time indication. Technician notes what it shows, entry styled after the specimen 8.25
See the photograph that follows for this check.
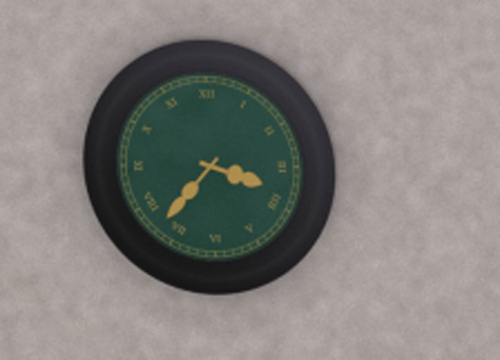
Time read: 3.37
